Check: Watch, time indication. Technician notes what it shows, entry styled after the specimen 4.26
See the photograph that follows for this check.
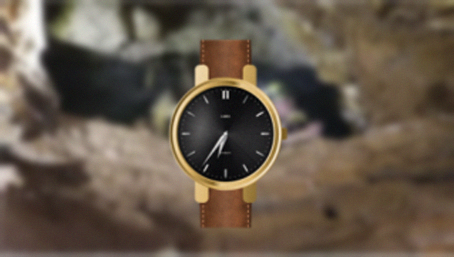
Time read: 6.36
